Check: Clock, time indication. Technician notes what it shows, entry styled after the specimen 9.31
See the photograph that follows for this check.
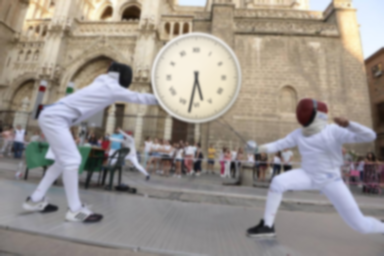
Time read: 5.32
